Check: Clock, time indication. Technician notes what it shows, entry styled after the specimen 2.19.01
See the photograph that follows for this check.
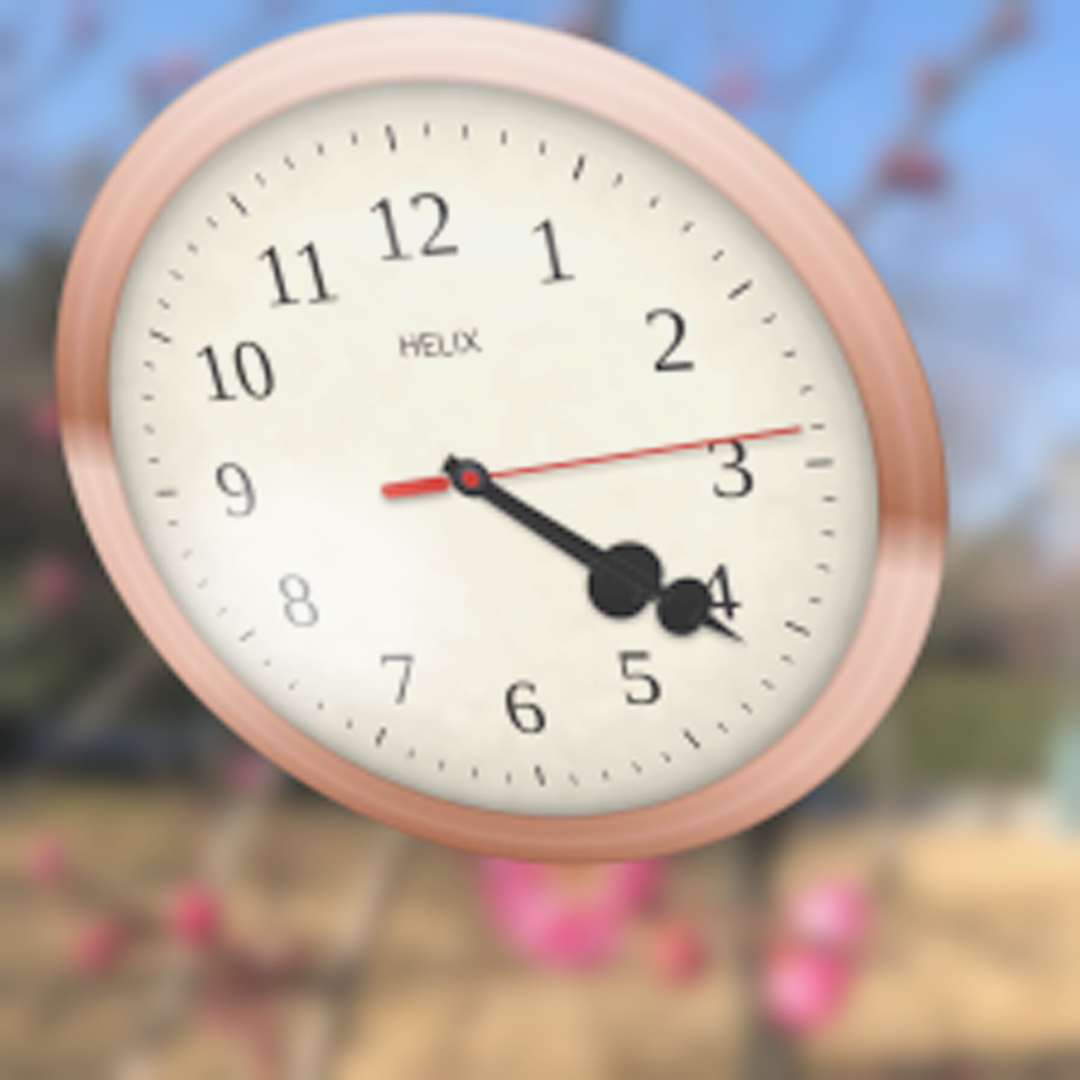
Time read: 4.21.14
